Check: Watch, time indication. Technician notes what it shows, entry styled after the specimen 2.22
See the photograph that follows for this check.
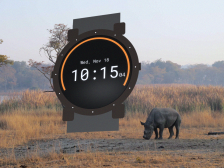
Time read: 10.15
